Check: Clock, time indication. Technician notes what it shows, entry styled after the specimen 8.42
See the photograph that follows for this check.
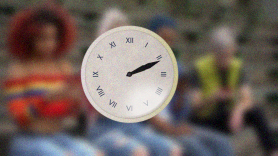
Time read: 2.11
